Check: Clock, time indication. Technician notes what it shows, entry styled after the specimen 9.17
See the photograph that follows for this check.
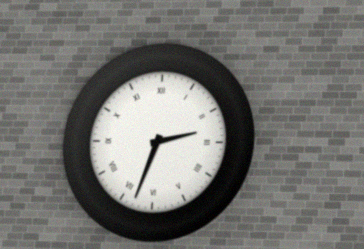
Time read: 2.33
